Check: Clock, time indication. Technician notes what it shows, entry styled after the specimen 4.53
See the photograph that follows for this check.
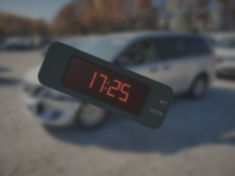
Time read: 17.25
